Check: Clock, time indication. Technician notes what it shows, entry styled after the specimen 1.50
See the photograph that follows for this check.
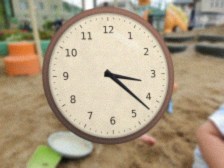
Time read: 3.22
